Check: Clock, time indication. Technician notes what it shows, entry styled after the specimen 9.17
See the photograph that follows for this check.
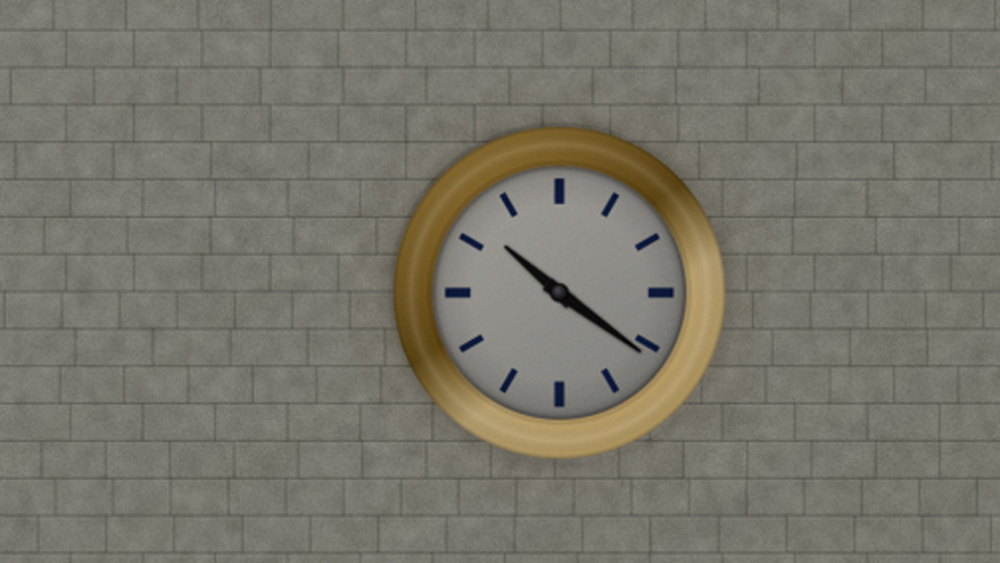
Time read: 10.21
